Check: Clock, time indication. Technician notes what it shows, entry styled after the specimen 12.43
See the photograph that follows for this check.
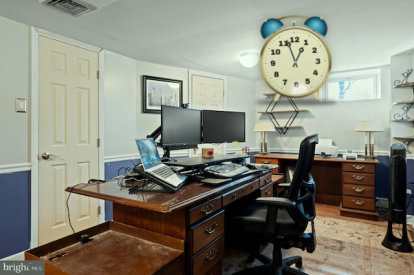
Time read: 12.57
